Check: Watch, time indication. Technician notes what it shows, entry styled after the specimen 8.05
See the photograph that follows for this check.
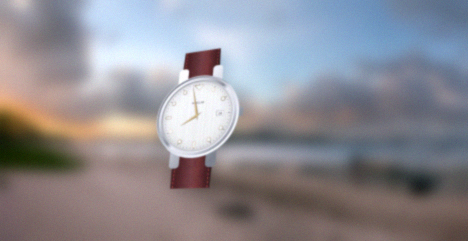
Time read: 7.58
